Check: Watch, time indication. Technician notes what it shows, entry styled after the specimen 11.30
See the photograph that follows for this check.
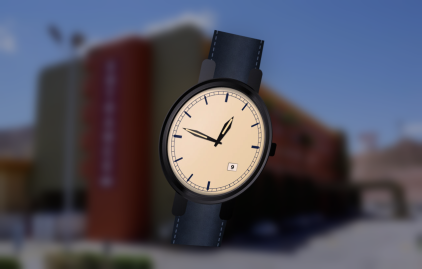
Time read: 12.47
